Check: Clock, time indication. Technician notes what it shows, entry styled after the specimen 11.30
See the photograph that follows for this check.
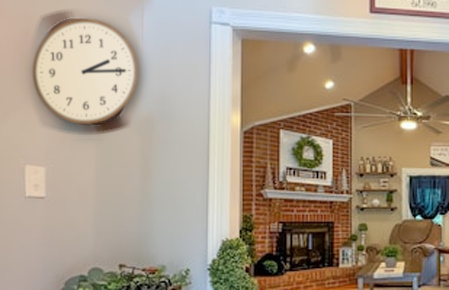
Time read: 2.15
